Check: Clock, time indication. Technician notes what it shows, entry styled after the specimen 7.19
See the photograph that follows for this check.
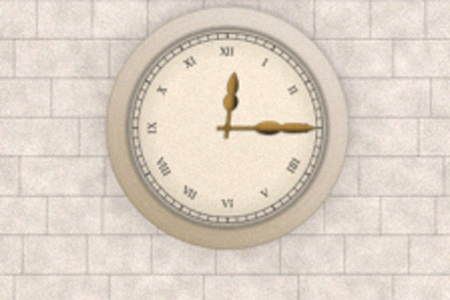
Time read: 12.15
